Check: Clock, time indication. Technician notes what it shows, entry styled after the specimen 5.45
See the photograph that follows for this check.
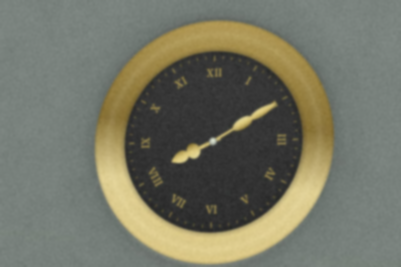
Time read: 8.10
